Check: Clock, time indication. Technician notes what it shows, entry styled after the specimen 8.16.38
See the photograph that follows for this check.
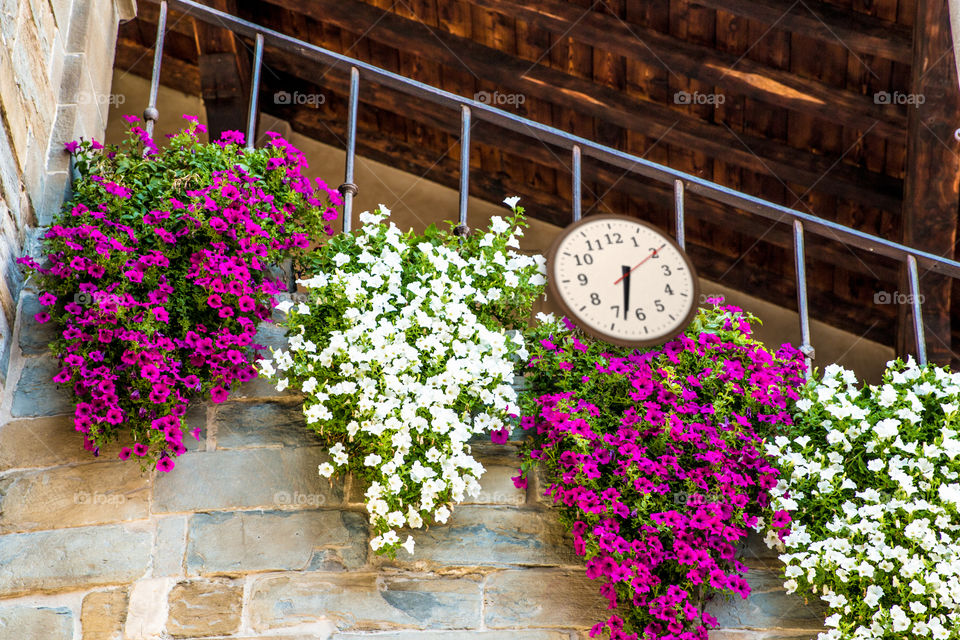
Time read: 6.33.10
